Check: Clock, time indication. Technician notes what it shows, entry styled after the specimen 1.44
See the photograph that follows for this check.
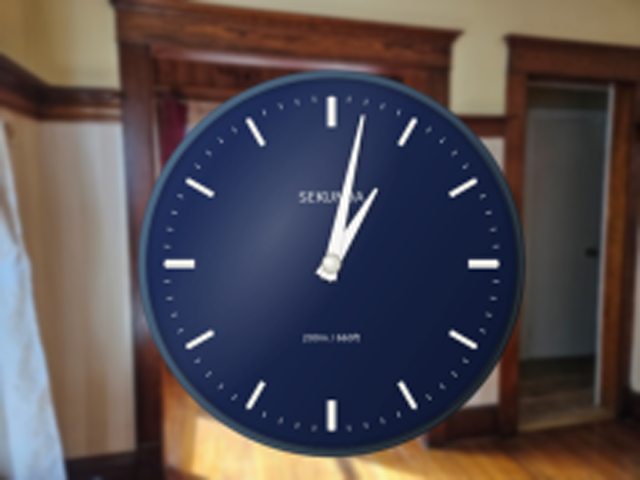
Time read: 1.02
